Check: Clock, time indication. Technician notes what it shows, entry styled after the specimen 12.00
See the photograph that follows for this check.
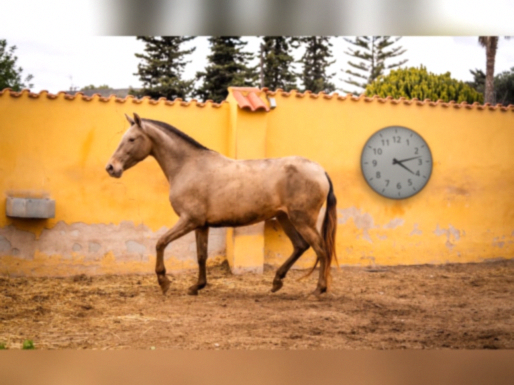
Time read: 4.13
